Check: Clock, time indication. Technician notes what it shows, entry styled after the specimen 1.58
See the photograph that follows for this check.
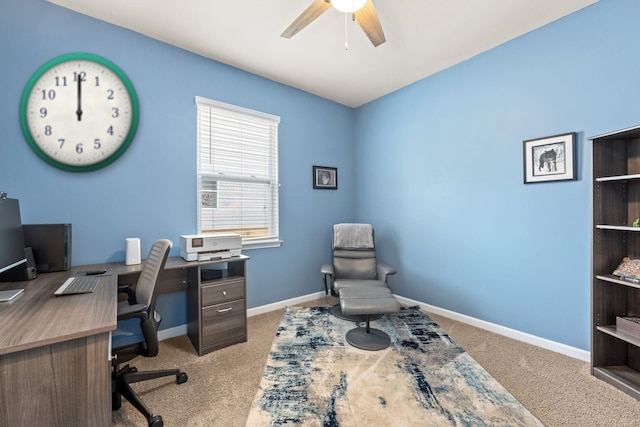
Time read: 12.00
